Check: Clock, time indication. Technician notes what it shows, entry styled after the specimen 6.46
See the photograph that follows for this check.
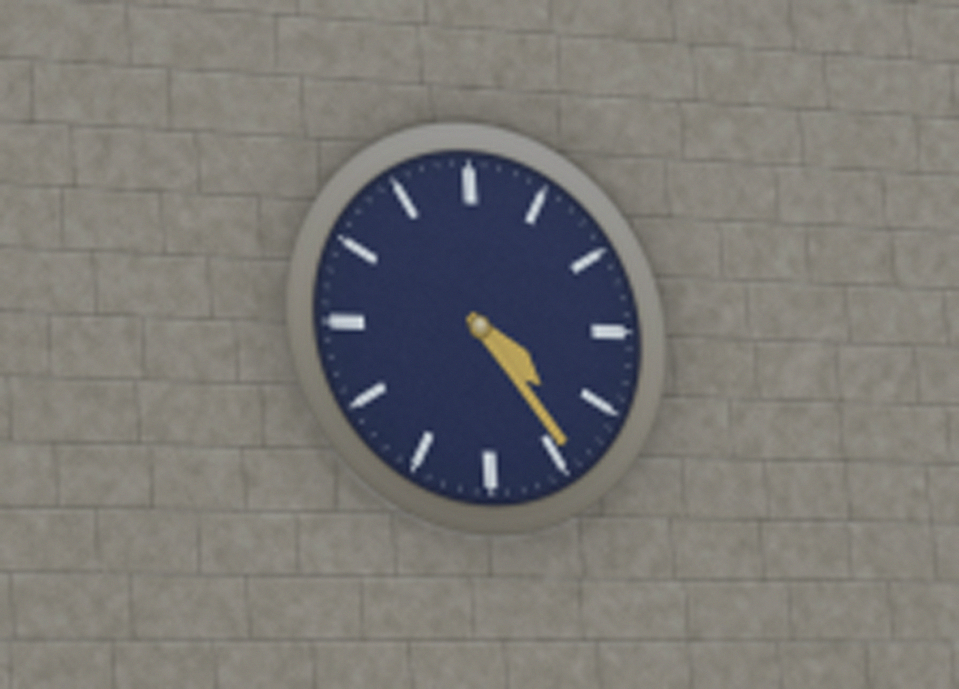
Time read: 4.24
